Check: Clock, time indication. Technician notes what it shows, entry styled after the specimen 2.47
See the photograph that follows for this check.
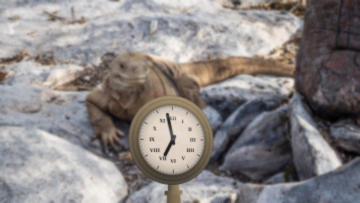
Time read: 6.58
